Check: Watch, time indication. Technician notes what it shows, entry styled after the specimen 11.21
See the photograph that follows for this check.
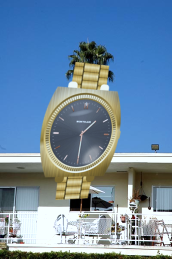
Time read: 1.30
